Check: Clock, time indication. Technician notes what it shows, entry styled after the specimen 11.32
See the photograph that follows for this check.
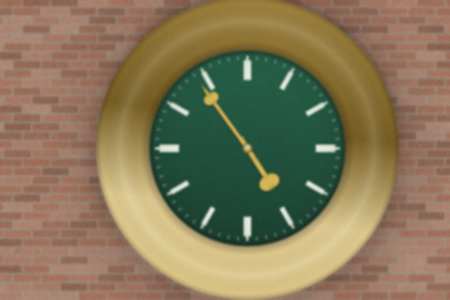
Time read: 4.54
